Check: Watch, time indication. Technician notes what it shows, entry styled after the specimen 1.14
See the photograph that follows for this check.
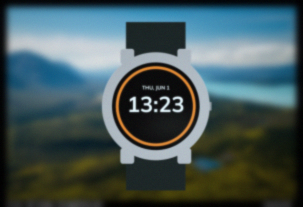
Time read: 13.23
